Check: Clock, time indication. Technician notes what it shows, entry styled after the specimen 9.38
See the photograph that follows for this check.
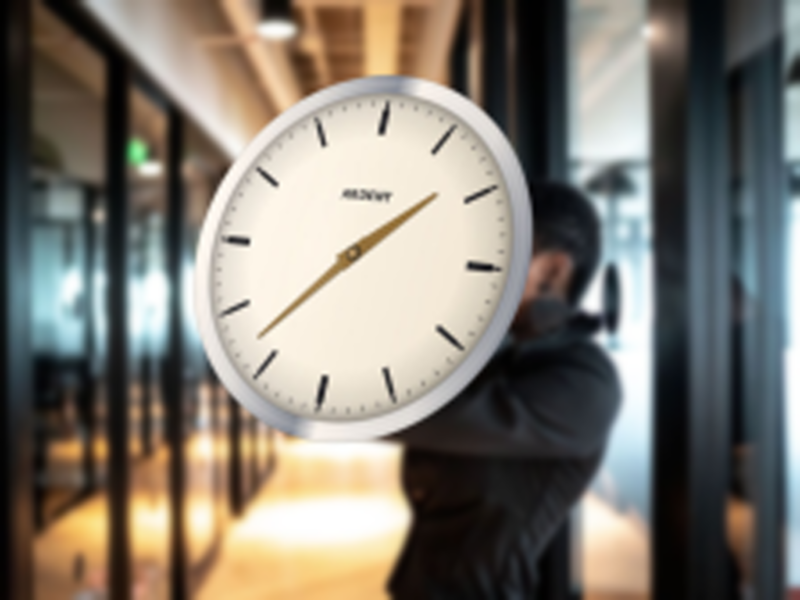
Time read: 1.37
